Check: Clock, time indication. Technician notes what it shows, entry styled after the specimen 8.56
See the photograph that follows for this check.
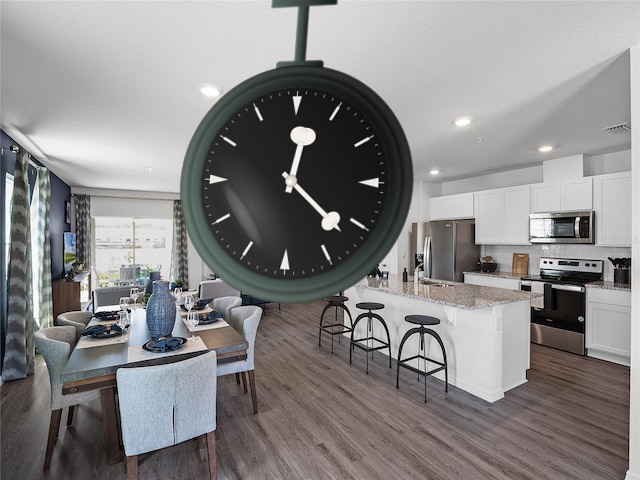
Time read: 12.22
